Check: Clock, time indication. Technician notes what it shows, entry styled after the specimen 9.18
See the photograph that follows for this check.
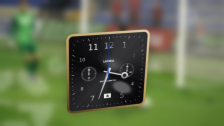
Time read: 3.33
